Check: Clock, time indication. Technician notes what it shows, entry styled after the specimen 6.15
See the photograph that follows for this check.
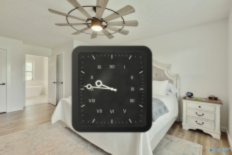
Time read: 9.46
